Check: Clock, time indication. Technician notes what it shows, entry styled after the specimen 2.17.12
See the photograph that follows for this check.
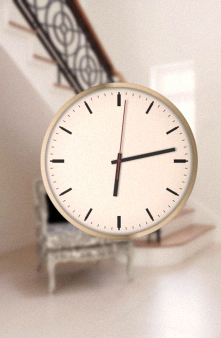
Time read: 6.13.01
